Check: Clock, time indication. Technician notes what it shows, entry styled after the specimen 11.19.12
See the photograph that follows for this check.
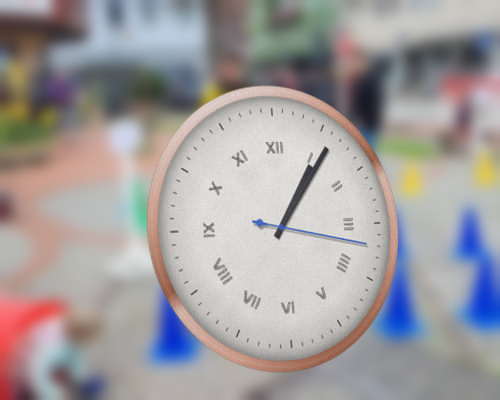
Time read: 1.06.17
